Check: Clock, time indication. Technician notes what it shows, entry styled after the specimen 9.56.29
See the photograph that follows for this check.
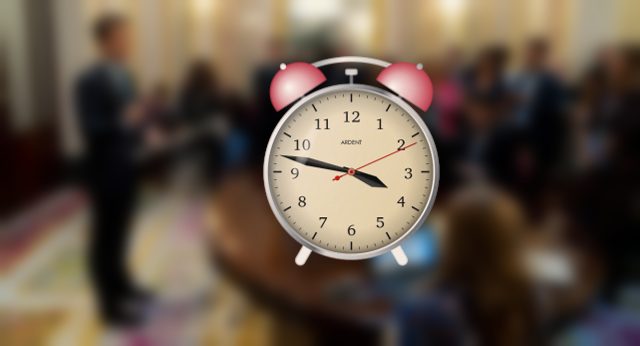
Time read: 3.47.11
